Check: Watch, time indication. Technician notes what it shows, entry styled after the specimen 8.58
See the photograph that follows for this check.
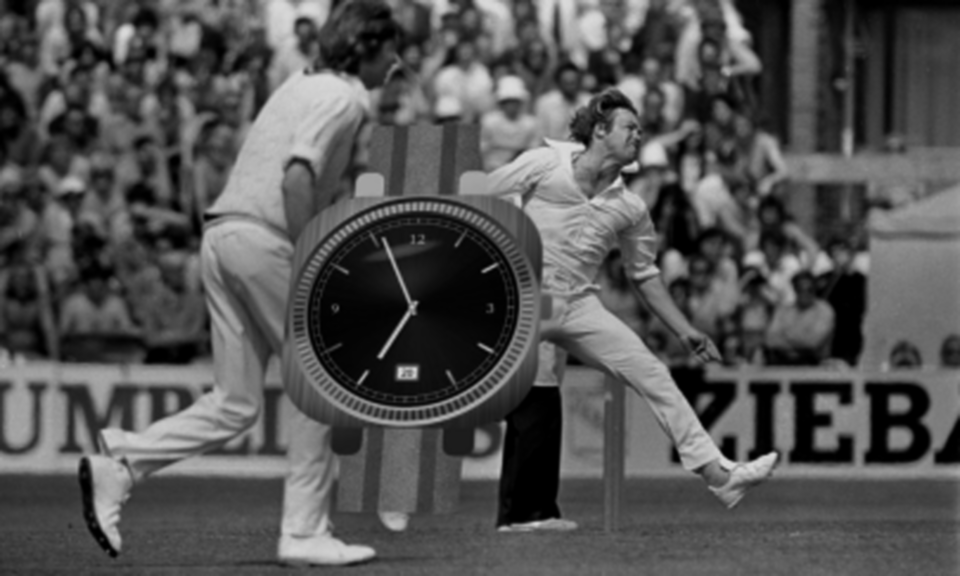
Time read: 6.56
